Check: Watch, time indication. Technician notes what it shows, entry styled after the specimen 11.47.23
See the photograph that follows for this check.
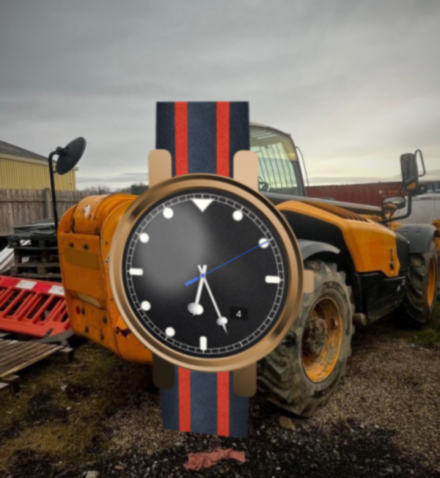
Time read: 6.26.10
